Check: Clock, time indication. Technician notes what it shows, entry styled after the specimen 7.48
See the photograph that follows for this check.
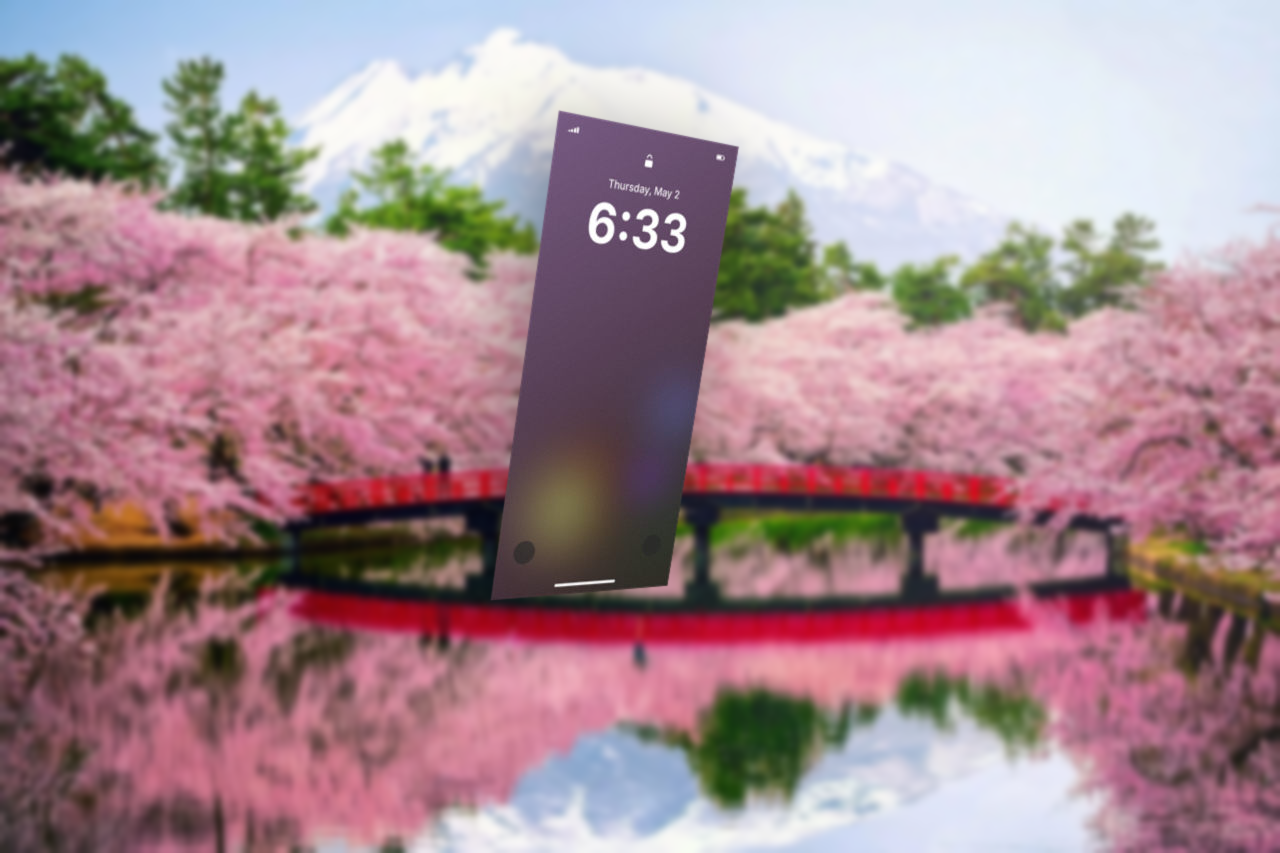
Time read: 6.33
